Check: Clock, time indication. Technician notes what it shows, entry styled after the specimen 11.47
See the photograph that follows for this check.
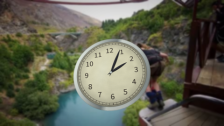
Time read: 2.04
